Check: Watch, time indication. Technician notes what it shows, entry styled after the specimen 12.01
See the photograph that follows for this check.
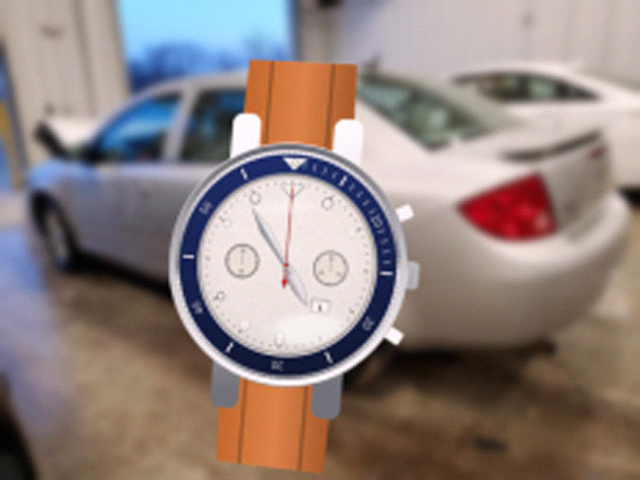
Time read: 4.54
